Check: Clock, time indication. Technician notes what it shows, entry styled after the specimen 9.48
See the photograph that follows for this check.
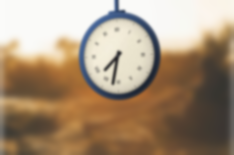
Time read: 7.32
